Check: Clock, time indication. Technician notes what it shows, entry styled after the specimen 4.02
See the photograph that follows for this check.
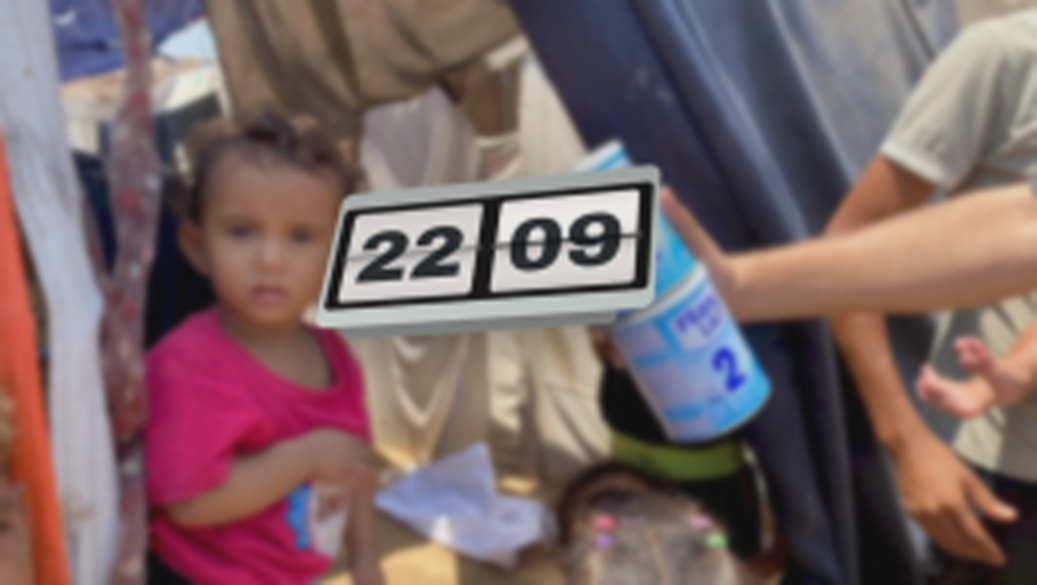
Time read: 22.09
